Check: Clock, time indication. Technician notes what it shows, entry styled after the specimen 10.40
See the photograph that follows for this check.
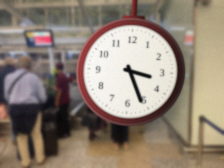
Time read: 3.26
